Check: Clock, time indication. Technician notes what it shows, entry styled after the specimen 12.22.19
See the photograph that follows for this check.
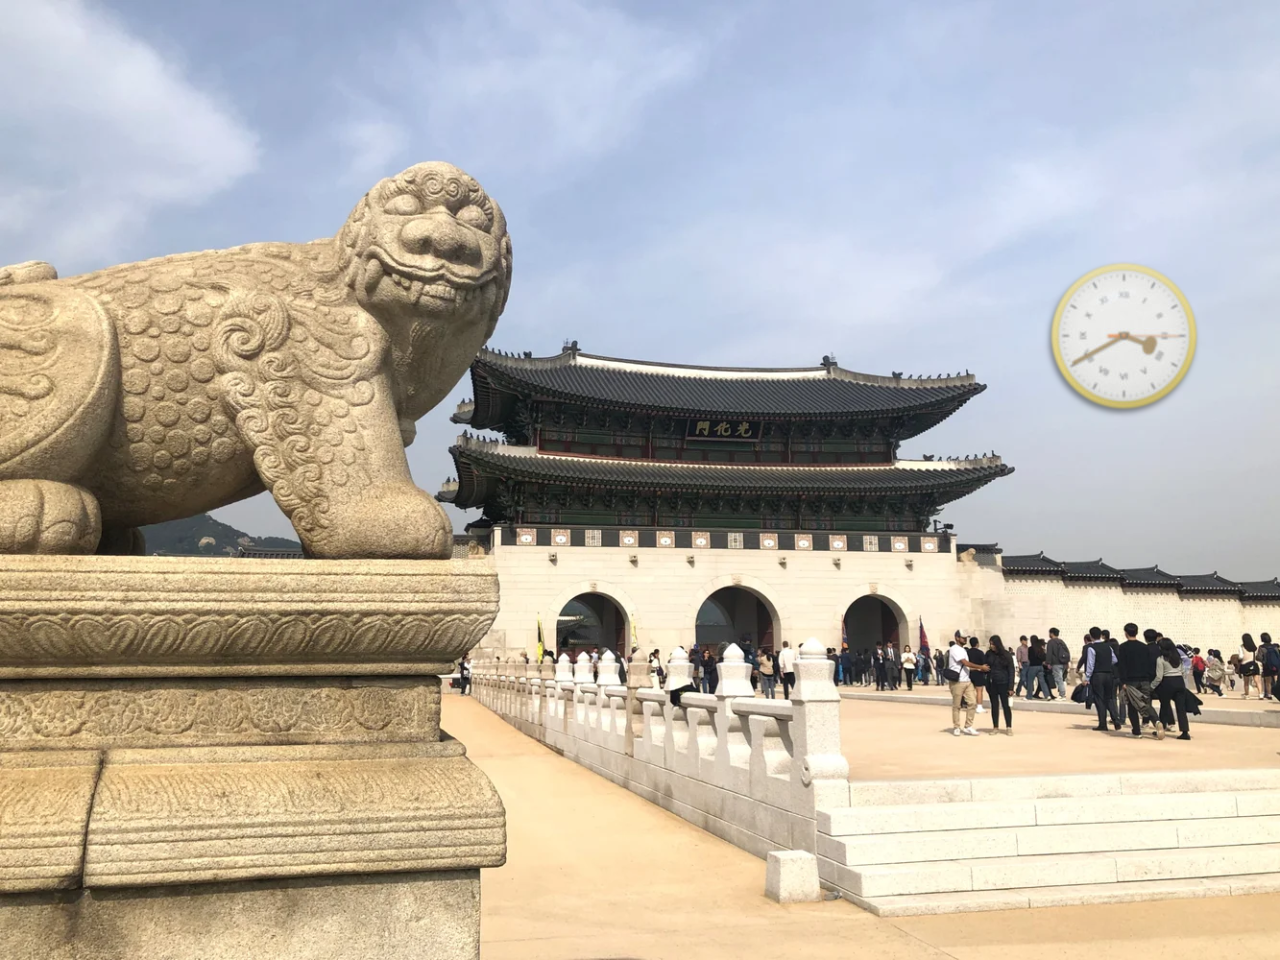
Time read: 3.40.15
